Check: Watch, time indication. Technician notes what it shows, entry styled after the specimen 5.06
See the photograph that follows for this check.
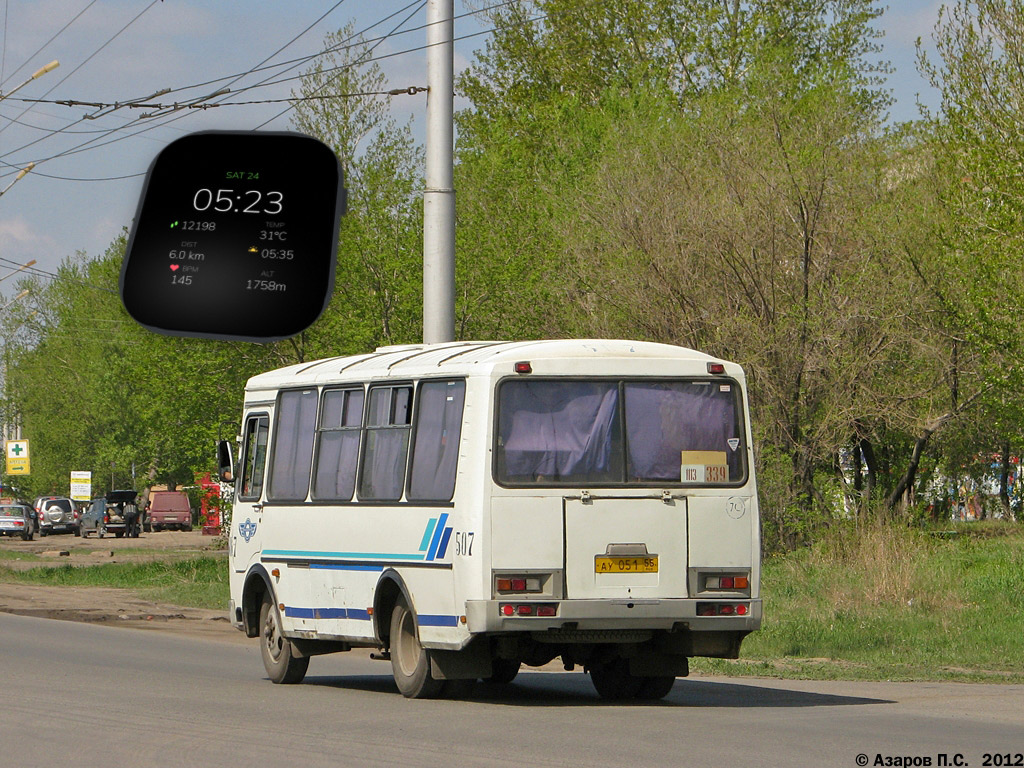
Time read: 5.23
